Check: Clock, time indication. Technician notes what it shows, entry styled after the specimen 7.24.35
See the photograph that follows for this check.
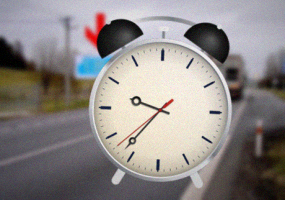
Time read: 9.36.38
